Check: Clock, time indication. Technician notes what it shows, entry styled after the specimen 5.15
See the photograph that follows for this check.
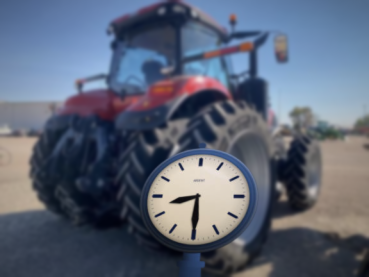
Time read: 8.30
